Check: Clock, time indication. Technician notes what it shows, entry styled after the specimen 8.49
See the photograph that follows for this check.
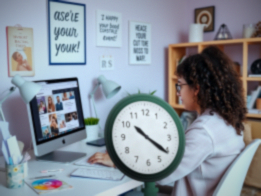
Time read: 10.21
